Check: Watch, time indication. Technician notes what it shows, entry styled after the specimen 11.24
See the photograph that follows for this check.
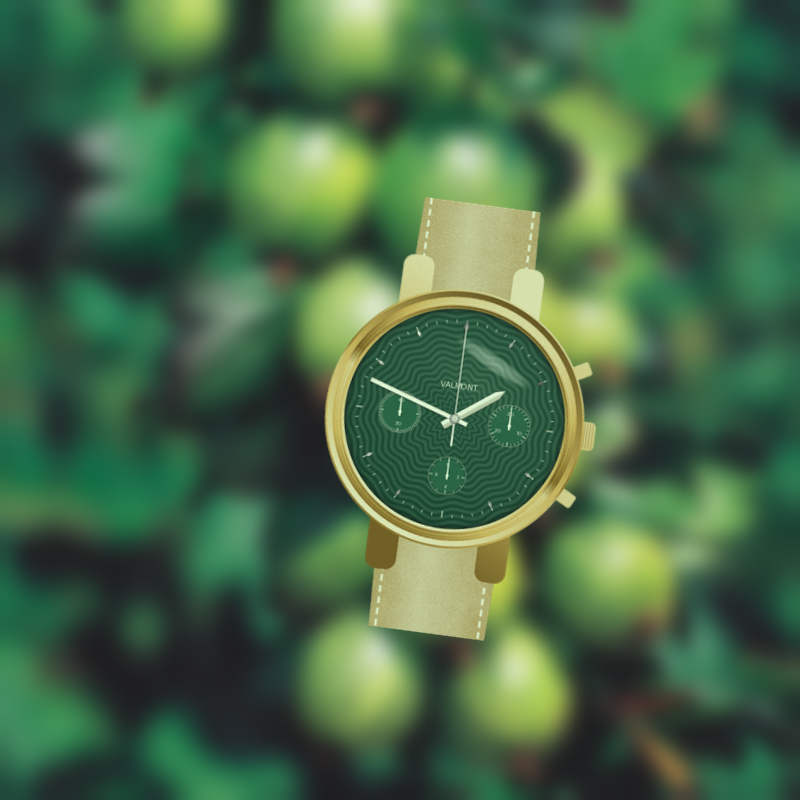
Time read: 1.48
